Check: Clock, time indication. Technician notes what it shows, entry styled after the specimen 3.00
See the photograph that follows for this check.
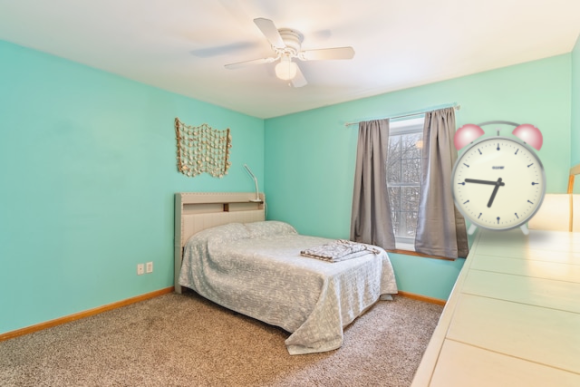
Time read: 6.46
